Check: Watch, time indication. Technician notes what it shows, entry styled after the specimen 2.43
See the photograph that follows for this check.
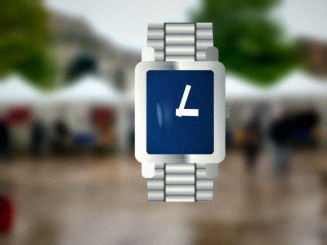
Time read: 3.03
